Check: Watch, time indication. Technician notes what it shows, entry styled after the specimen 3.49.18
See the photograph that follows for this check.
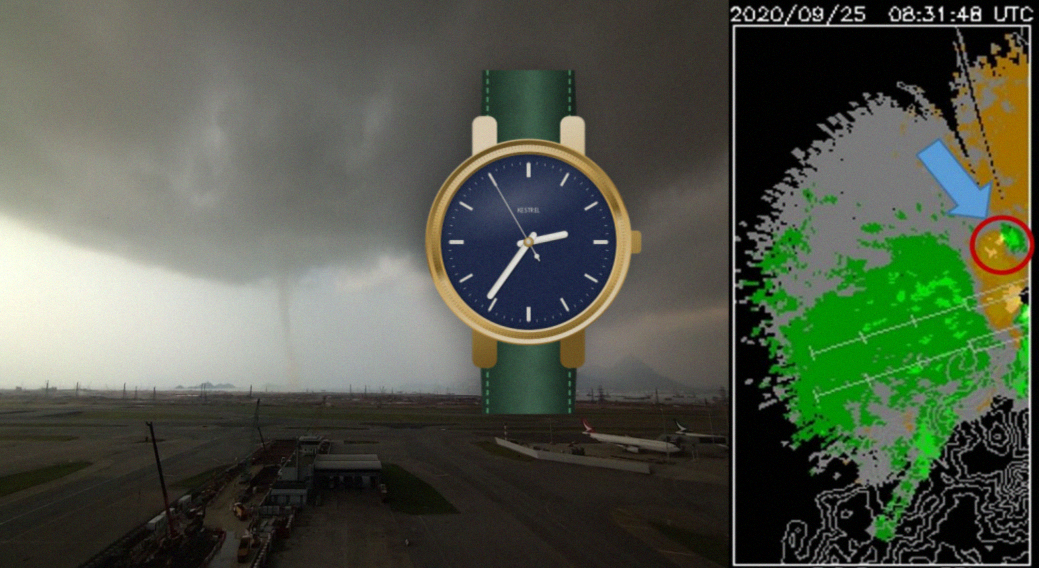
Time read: 2.35.55
